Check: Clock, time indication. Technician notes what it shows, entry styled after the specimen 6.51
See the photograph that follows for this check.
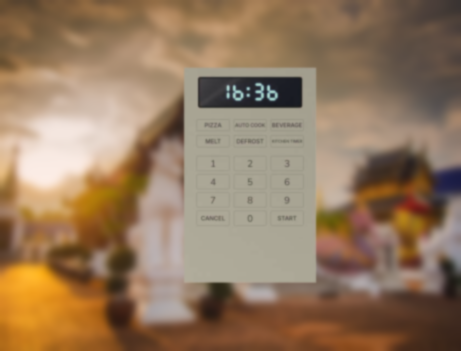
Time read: 16.36
